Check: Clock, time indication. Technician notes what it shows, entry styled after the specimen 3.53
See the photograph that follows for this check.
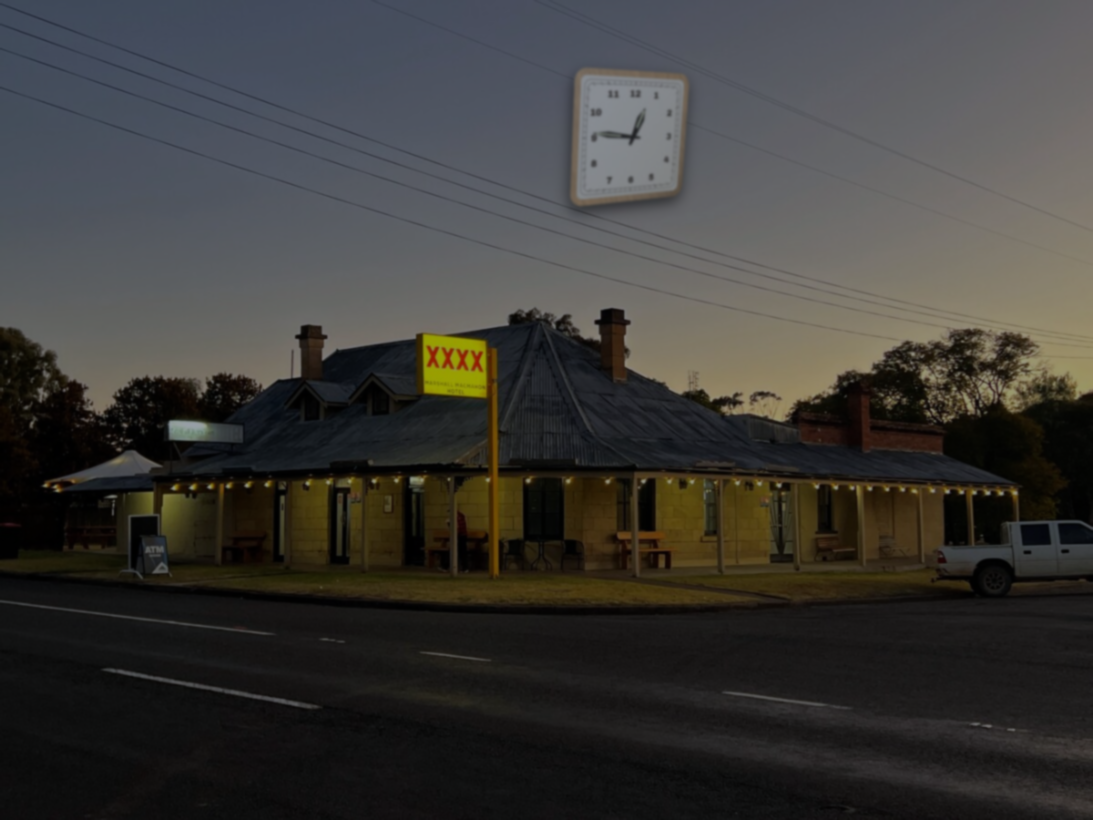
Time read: 12.46
